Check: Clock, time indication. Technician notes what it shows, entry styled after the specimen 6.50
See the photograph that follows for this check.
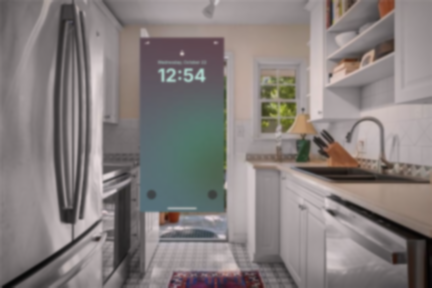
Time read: 12.54
